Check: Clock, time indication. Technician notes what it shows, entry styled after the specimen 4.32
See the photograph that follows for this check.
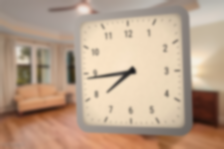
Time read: 7.44
